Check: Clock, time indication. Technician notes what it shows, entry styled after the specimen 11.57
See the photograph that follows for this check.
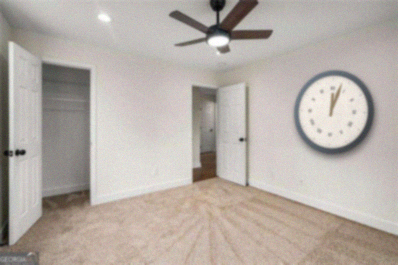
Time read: 12.03
